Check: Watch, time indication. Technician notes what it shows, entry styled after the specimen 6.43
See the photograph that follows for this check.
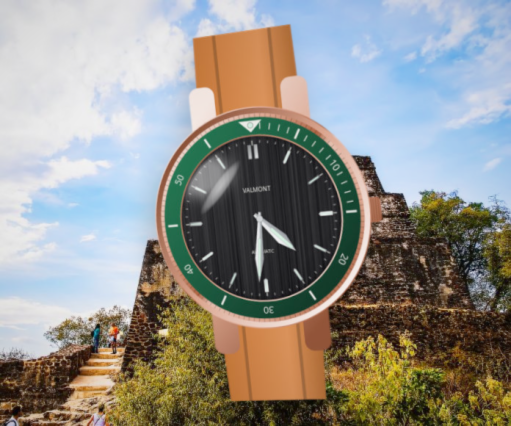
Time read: 4.31
